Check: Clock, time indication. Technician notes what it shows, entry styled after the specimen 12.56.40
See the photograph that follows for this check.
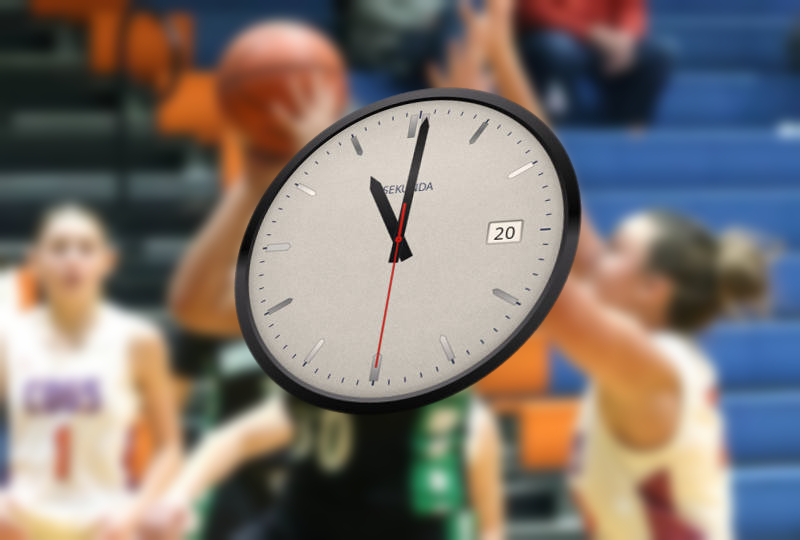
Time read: 11.00.30
